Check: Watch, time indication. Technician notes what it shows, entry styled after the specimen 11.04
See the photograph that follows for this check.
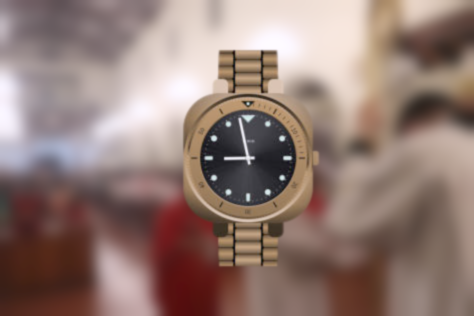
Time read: 8.58
